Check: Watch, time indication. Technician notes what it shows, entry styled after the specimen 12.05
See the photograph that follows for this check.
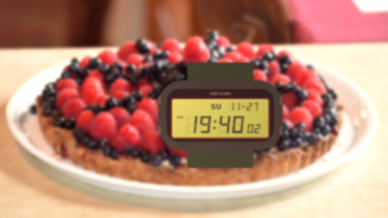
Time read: 19.40
